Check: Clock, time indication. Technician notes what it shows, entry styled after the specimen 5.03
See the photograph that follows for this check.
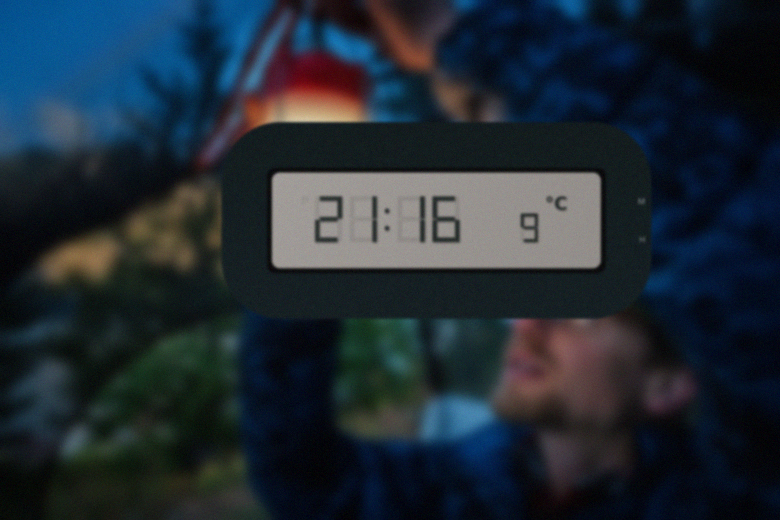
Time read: 21.16
